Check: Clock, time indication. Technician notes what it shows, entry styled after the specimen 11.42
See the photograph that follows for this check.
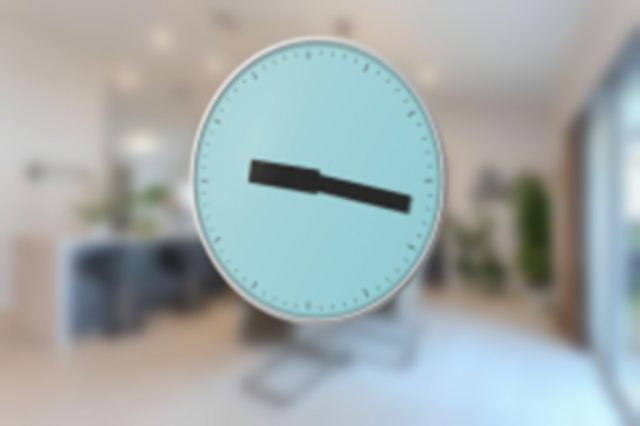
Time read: 9.17
